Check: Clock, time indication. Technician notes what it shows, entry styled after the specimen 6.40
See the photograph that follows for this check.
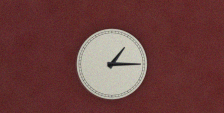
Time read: 1.15
